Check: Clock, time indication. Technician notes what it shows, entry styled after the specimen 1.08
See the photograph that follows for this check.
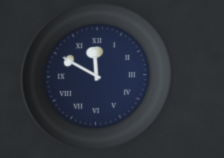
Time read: 11.50
